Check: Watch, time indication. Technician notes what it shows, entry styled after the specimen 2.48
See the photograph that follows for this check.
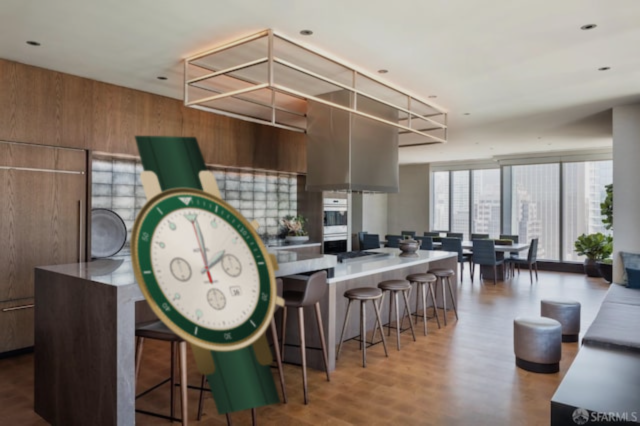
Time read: 2.01
